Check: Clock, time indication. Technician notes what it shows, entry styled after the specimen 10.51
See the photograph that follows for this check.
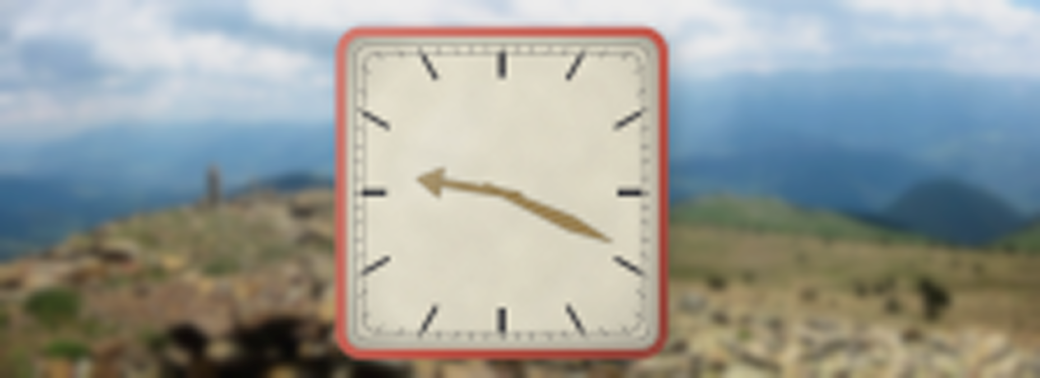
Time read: 9.19
